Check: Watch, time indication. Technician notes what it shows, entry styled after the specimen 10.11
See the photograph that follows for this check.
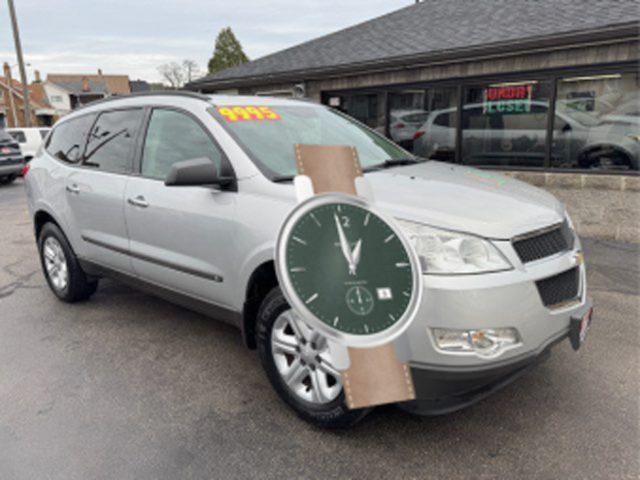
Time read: 12.59
